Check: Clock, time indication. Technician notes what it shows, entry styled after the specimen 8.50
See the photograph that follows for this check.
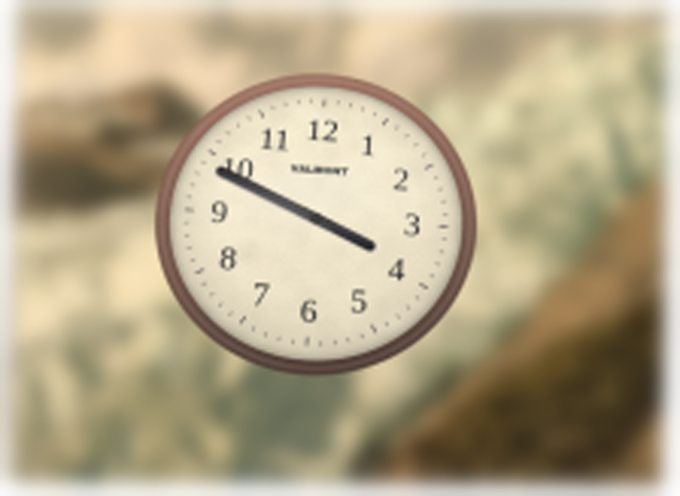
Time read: 3.49
